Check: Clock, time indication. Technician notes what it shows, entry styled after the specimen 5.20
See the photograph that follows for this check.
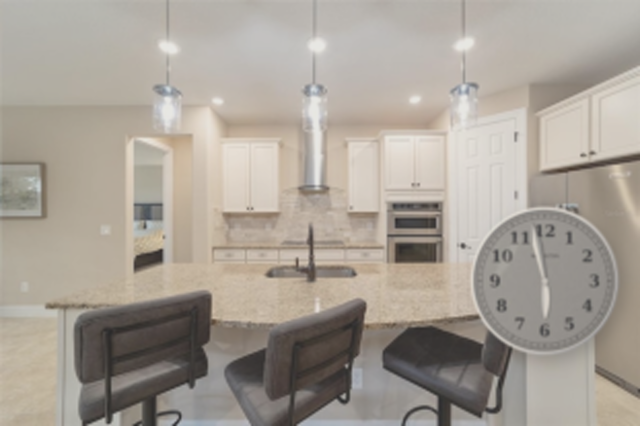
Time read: 5.58
